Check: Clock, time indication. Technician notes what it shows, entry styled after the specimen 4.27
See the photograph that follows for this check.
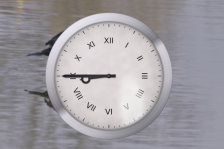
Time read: 8.45
